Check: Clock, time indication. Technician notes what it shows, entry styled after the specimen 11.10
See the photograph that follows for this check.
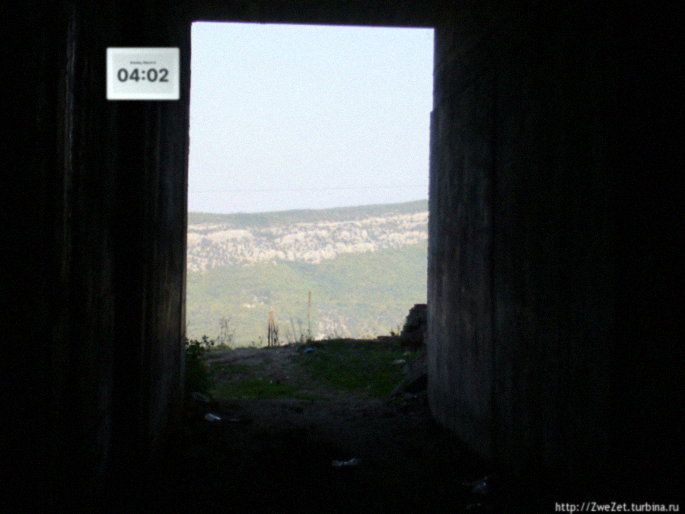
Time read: 4.02
